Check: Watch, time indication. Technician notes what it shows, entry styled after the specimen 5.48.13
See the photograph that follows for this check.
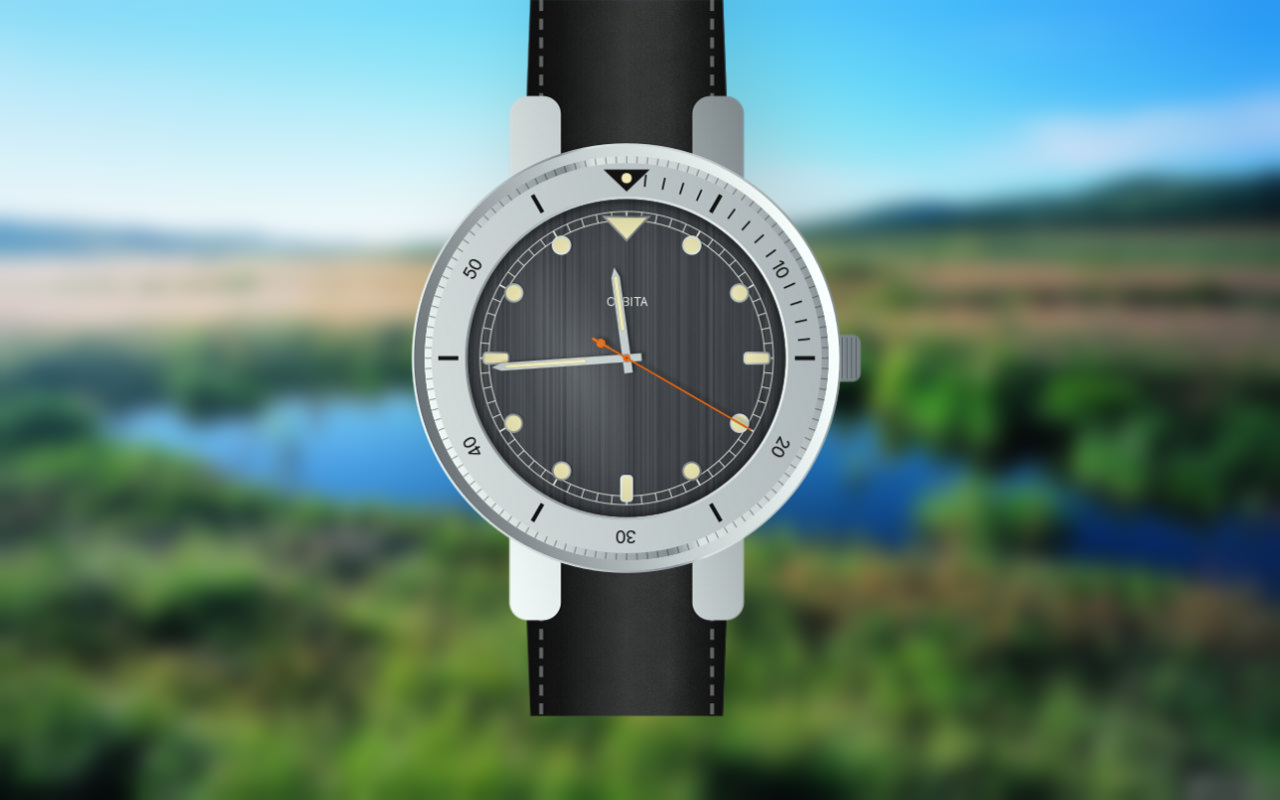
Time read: 11.44.20
